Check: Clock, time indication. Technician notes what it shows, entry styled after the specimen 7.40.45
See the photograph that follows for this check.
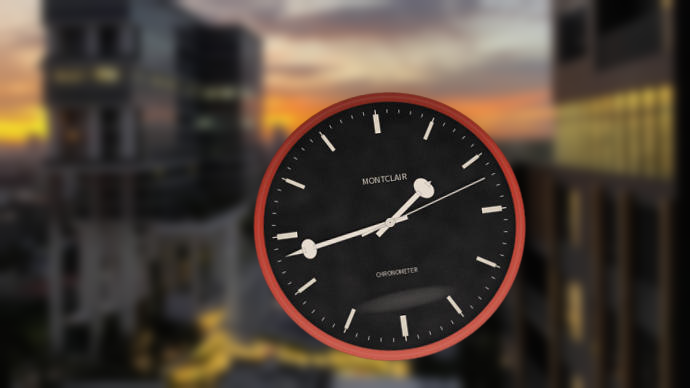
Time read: 1.43.12
